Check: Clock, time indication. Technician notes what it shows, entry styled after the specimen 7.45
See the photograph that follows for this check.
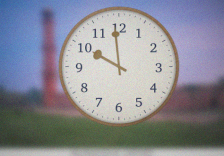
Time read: 9.59
